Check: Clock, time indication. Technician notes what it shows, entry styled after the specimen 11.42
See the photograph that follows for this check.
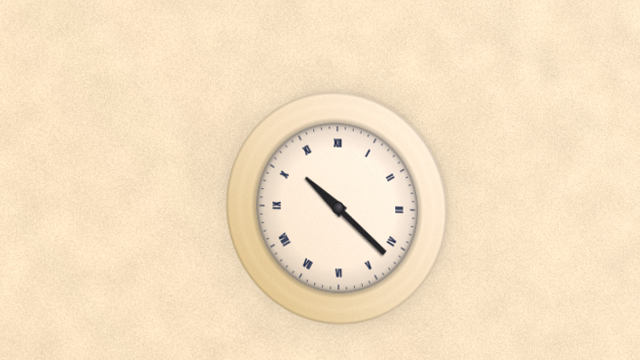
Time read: 10.22
